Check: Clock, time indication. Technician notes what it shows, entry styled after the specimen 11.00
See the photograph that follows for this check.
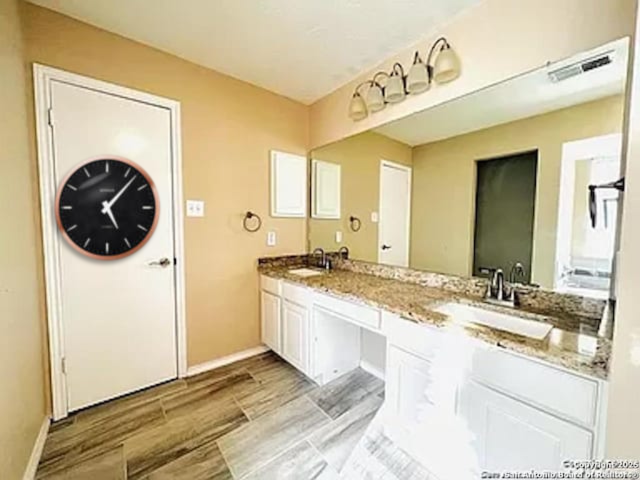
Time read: 5.07
